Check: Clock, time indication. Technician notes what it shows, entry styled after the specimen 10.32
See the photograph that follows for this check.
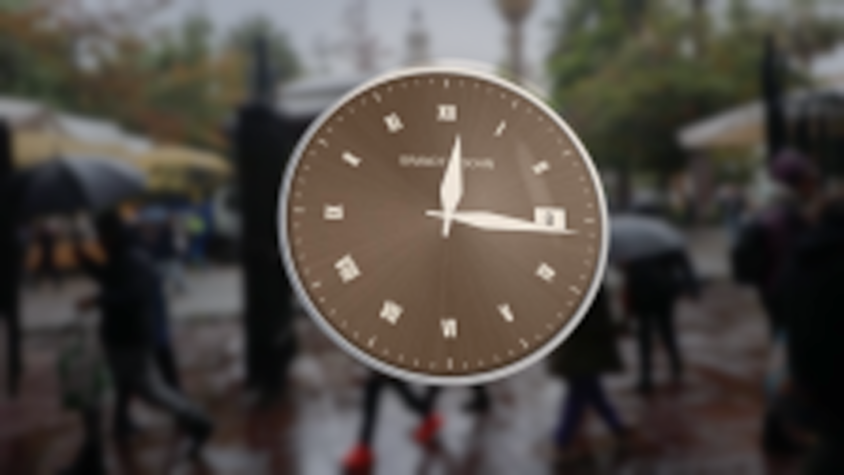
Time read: 12.16
